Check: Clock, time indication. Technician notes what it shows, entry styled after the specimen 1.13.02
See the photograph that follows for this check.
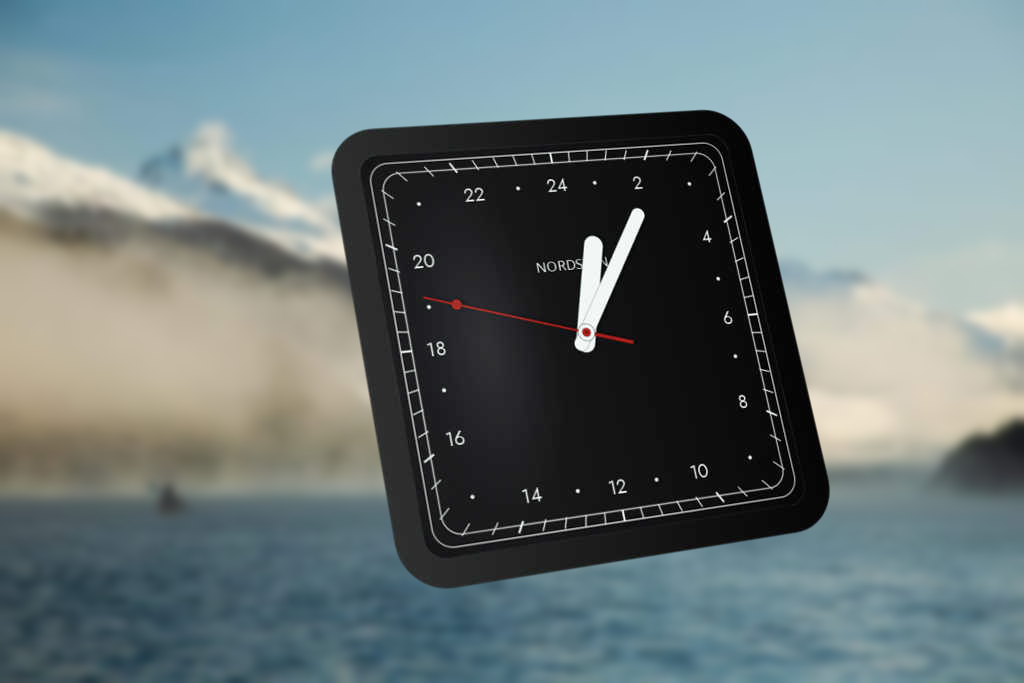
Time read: 1.05.48
